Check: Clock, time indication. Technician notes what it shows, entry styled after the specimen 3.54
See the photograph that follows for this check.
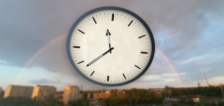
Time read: 11.38
